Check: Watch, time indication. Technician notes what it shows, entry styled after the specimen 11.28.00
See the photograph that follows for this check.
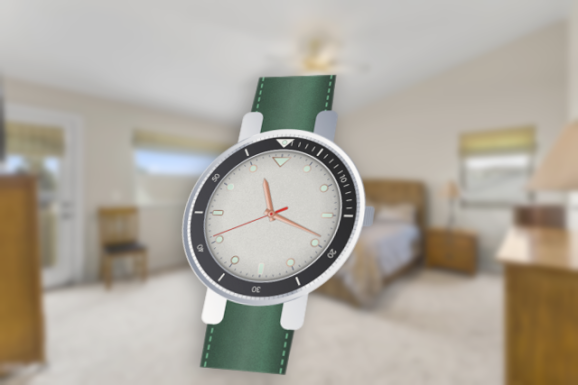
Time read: 11.18.41
